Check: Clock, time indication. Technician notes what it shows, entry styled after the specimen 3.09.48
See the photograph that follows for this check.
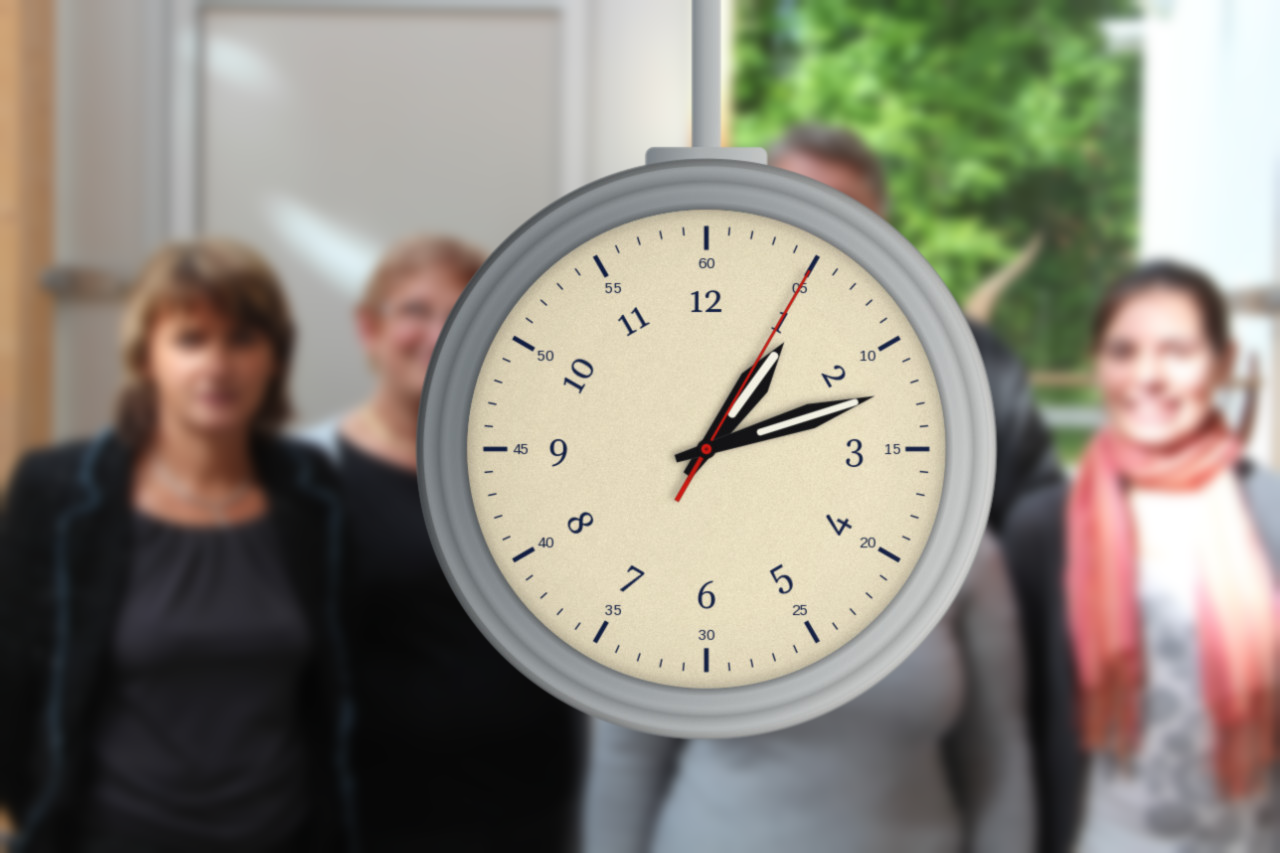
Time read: 1.12.05
